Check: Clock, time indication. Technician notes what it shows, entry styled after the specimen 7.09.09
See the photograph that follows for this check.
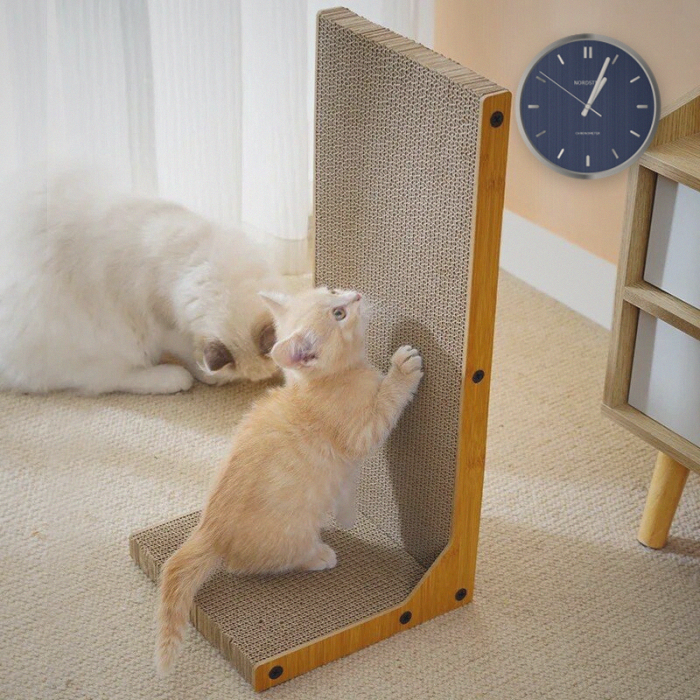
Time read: 1.03.51
